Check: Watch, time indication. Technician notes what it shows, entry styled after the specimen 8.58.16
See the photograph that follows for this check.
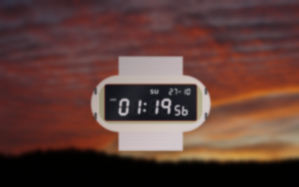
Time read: 1.19.56
